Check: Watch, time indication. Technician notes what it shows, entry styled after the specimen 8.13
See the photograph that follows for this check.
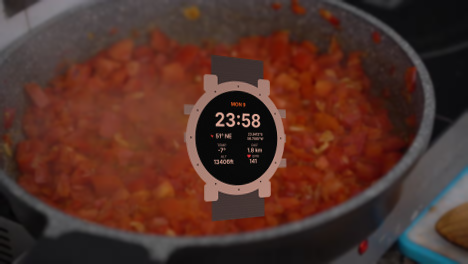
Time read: 23.58
